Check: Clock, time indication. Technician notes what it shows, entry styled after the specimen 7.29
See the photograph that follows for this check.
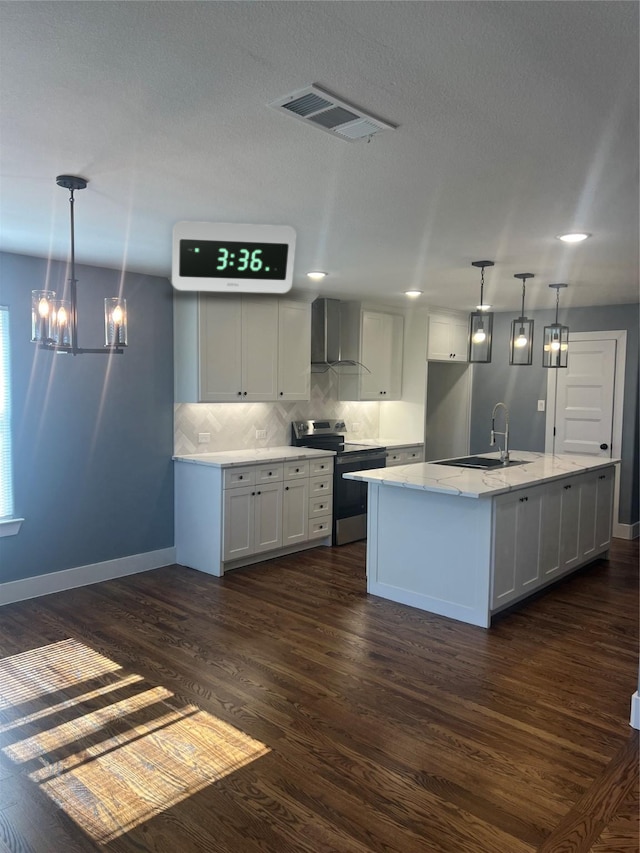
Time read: 3.36
